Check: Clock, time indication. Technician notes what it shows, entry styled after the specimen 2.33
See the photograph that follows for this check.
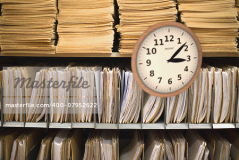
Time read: 3.08
